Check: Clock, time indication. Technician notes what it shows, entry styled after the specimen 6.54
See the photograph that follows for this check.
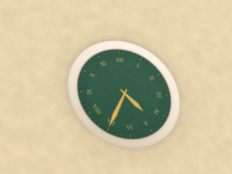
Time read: 4.35
